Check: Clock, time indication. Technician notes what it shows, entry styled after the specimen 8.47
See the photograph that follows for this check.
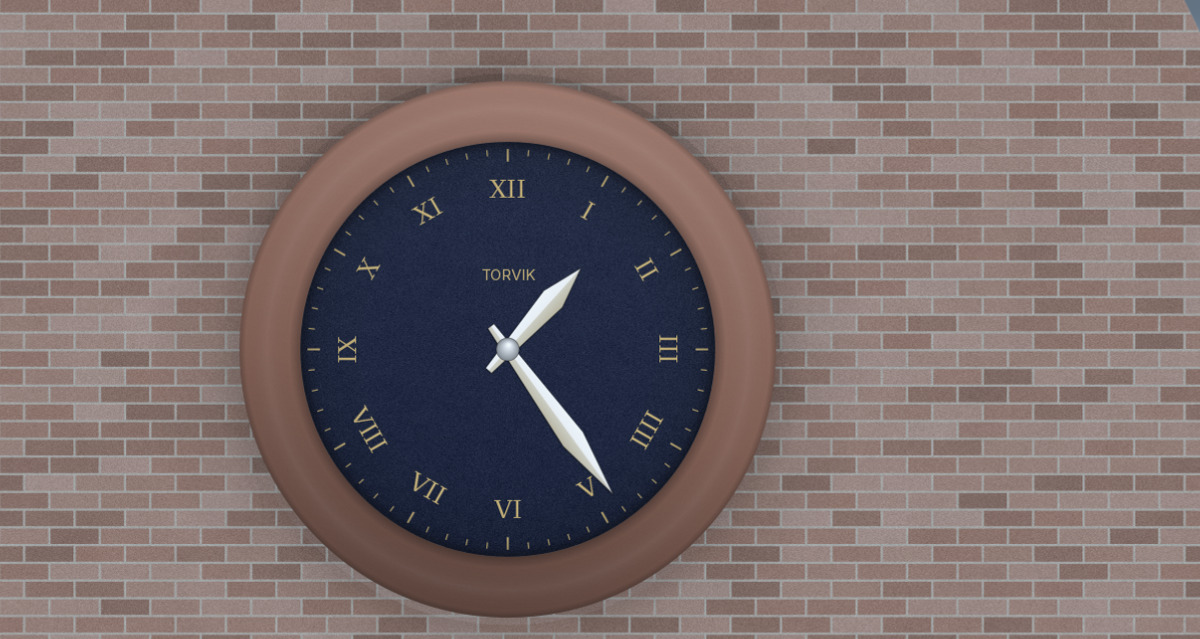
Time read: 1.24
